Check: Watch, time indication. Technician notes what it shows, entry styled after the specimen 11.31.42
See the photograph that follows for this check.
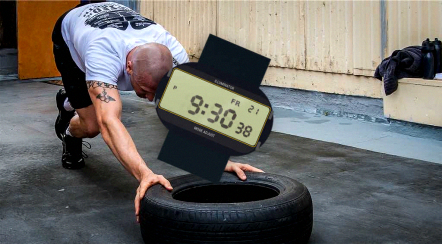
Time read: 9.30.38
